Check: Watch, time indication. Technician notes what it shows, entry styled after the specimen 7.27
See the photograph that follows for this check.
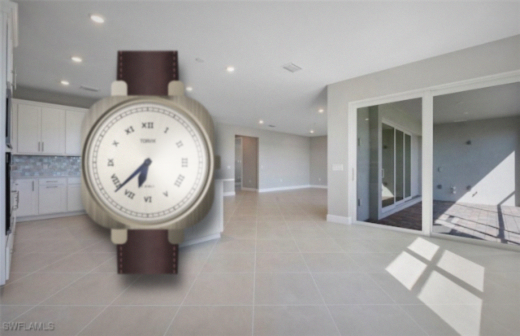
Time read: 6.38
